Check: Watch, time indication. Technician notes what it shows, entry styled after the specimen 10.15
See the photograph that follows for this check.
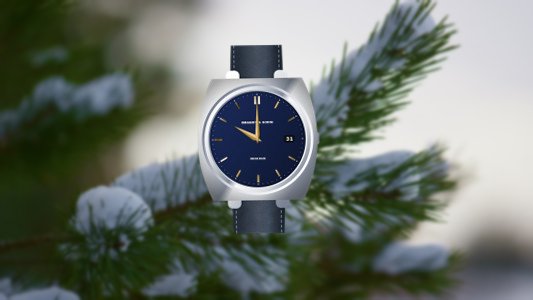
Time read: 10.00
